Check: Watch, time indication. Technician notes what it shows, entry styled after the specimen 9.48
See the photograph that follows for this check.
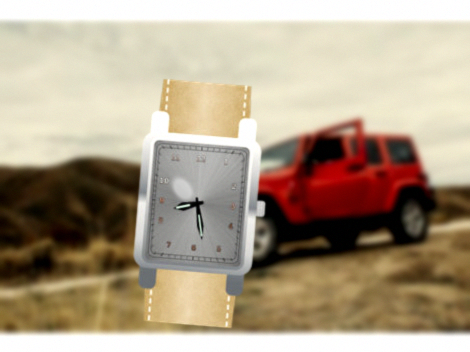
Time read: 8.28
